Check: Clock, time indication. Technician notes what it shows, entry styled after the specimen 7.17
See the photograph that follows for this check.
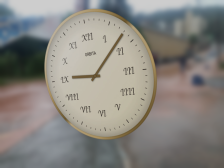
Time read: 9.08
